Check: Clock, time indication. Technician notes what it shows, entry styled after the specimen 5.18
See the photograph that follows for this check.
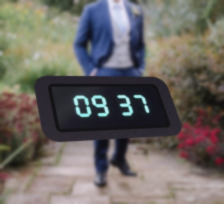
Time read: 9.37
